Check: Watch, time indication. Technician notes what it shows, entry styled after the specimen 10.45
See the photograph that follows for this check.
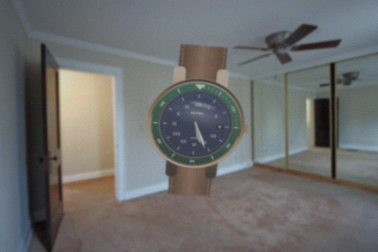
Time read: 5.26
